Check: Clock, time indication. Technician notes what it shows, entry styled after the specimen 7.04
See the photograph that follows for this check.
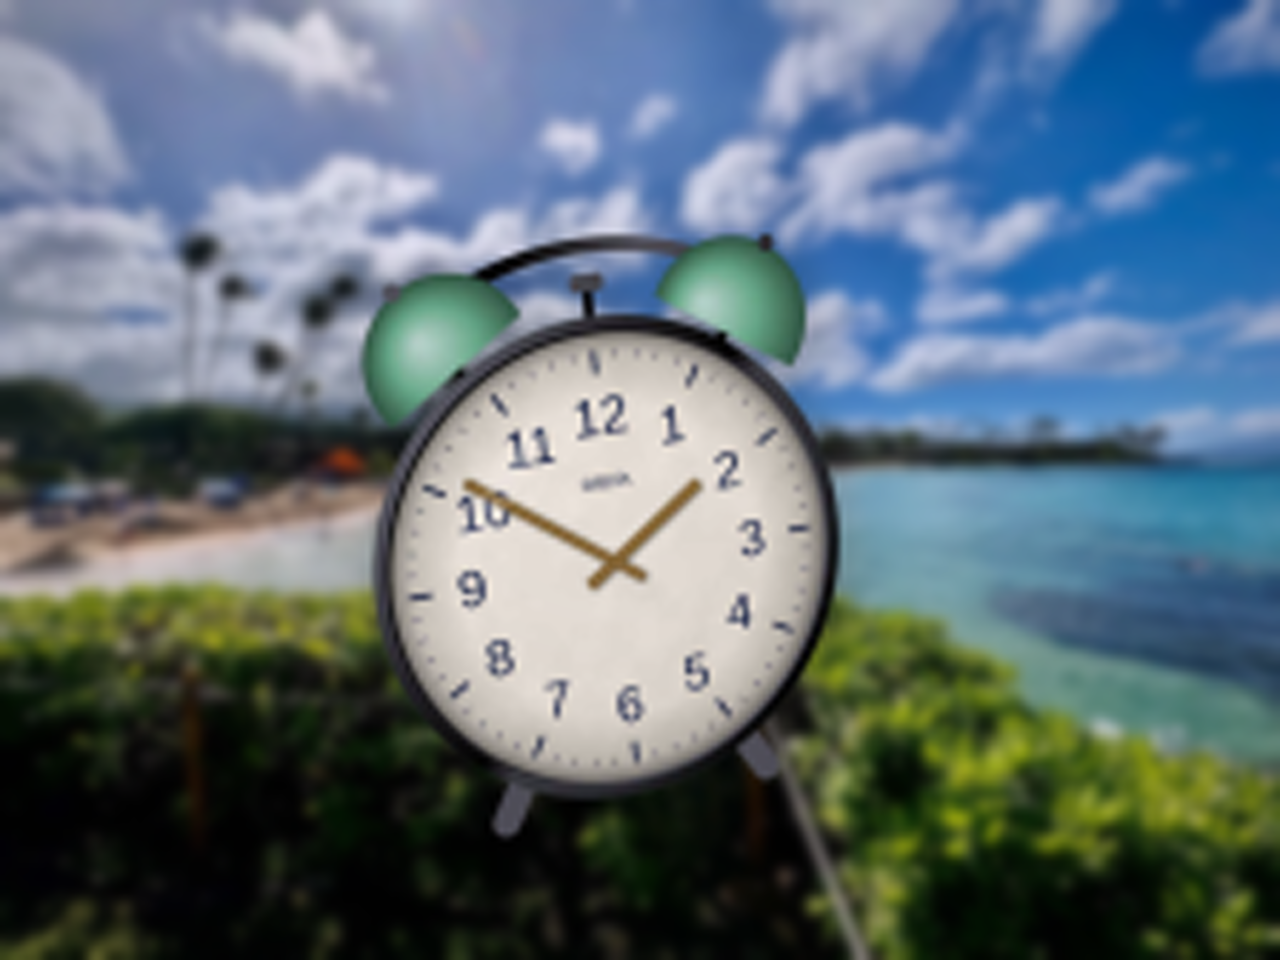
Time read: 1.51
